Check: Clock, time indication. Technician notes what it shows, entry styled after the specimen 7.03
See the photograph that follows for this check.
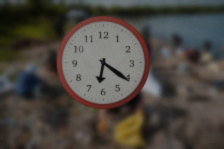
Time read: 6.21
